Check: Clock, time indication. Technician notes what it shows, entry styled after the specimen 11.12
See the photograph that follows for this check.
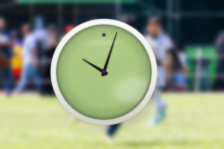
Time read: 10.03
